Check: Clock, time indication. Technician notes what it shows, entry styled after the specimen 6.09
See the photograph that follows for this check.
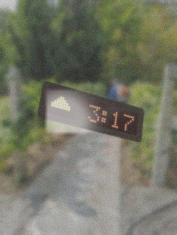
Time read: 3.17
